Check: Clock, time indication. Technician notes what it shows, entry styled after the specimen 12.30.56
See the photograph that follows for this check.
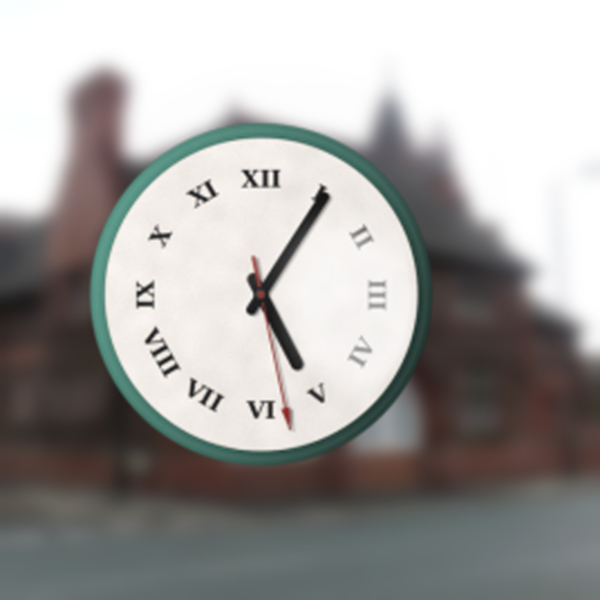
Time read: 5.05.28
